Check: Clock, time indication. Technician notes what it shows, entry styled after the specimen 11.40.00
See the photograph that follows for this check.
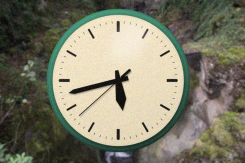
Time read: 5.42.38
